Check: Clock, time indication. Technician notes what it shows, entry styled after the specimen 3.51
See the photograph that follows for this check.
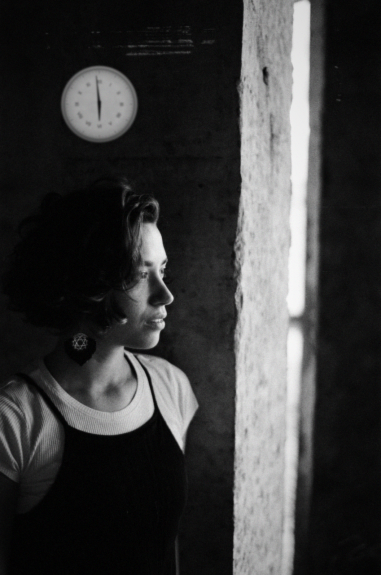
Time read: 5.59
